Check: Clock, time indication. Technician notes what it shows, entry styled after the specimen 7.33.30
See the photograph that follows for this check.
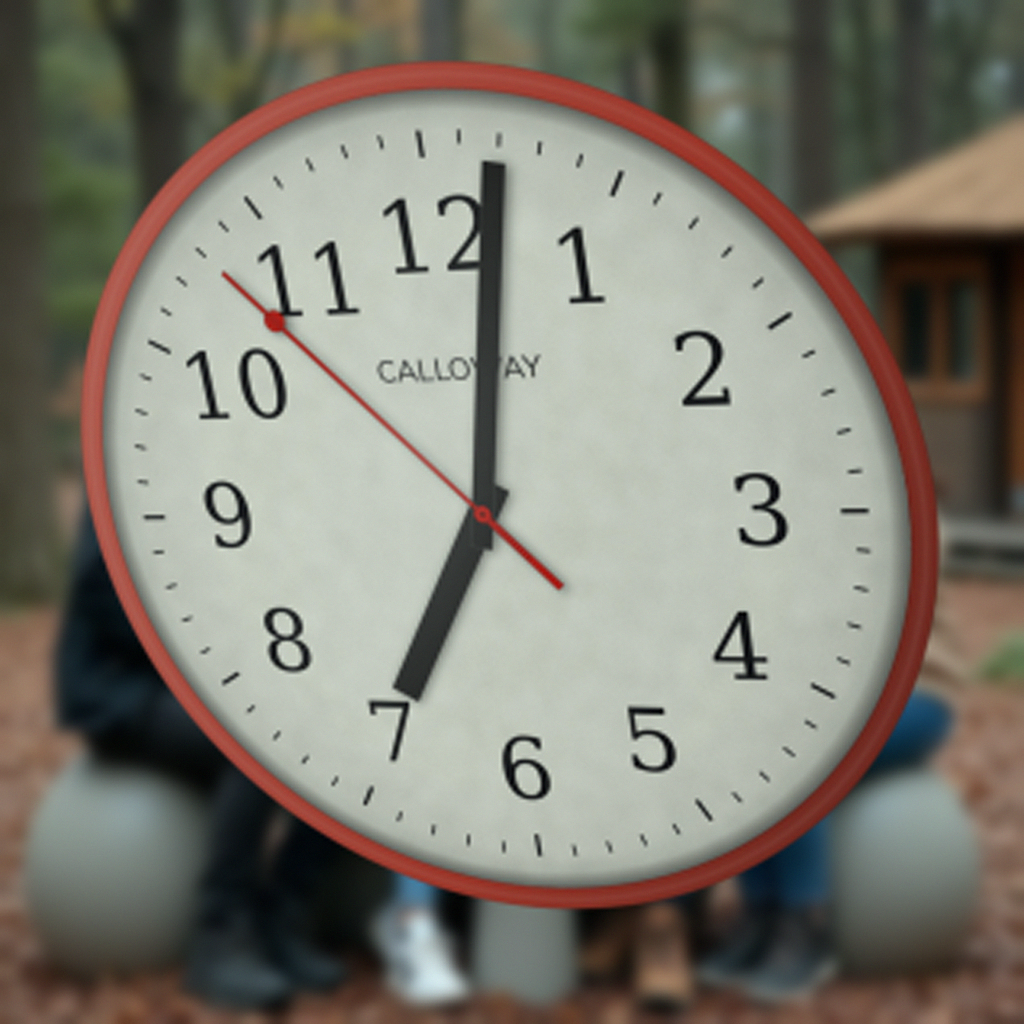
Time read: 7.01.53
